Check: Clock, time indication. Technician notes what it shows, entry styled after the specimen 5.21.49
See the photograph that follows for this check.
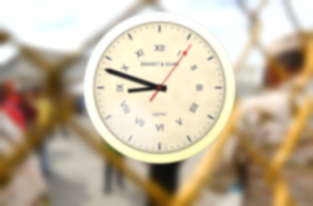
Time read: 8.48.06
